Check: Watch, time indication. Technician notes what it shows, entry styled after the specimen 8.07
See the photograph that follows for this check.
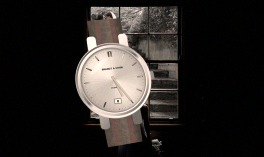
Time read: 5.25
